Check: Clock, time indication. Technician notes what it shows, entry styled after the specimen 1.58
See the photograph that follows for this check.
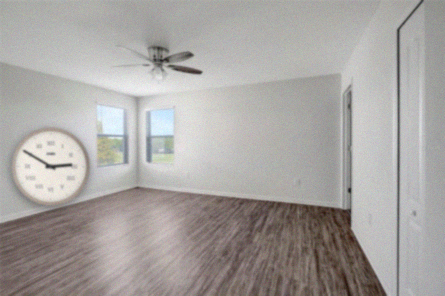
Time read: 2.50
